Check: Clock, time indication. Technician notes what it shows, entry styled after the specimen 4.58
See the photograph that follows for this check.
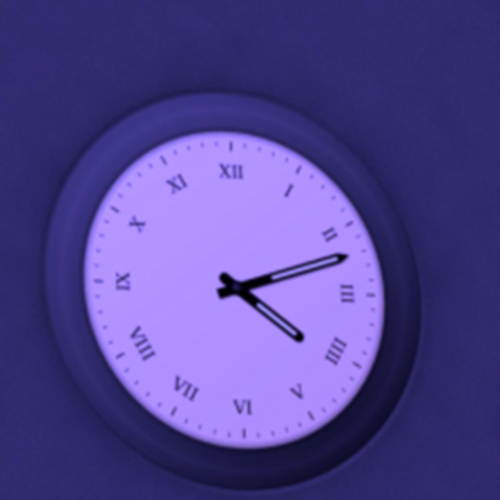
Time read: 4.12
